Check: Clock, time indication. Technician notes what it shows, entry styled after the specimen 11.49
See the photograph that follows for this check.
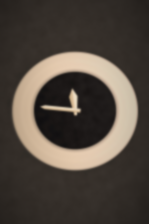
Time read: 11.46
